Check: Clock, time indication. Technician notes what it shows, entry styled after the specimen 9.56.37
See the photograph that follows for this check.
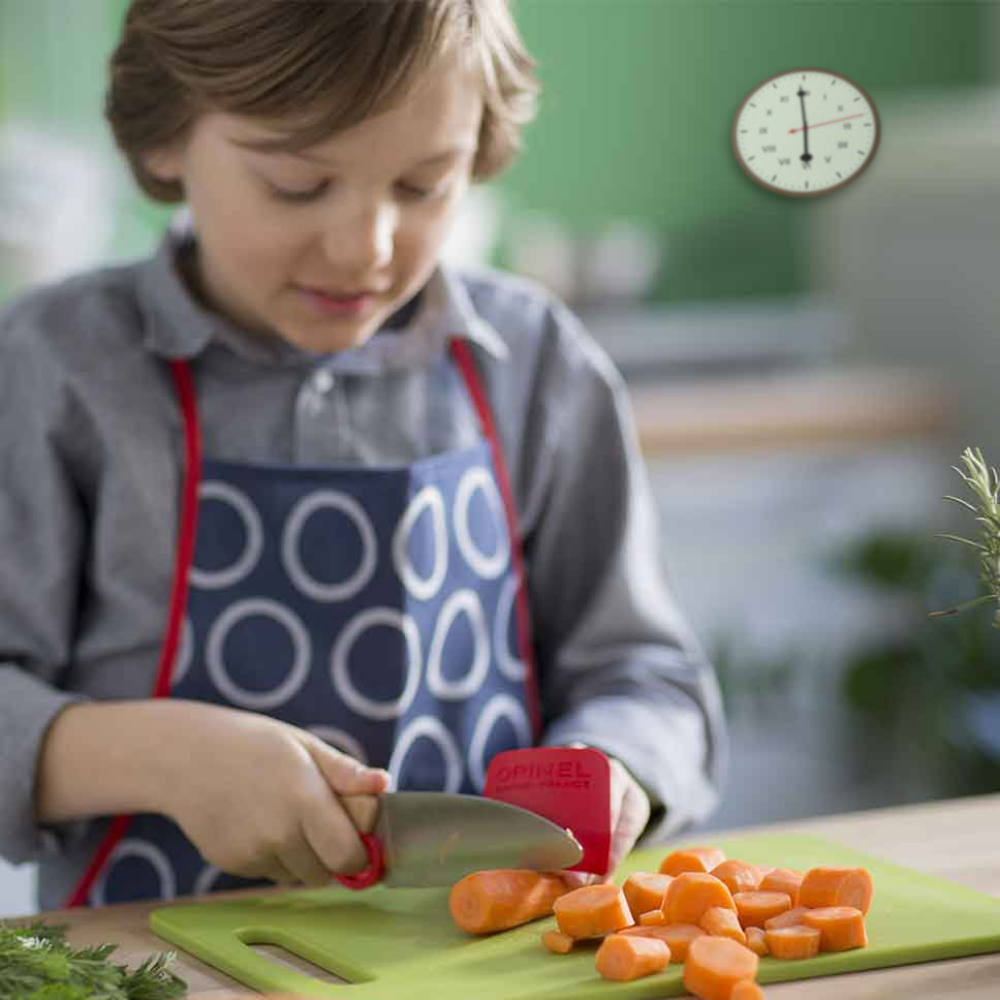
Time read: 5.59.13
